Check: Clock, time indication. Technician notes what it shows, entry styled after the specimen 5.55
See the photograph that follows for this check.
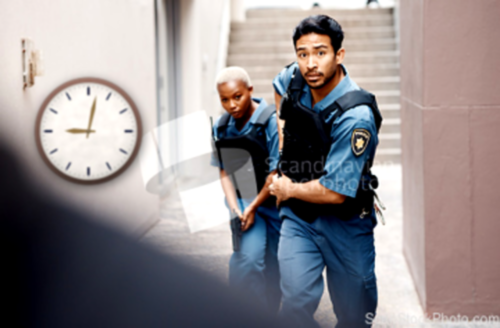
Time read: 9.02
